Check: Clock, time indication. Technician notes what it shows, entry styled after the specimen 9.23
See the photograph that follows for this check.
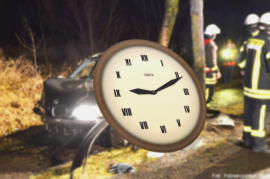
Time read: 9.11
